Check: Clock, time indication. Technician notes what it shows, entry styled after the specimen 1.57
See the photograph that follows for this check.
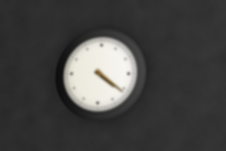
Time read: 4.21
